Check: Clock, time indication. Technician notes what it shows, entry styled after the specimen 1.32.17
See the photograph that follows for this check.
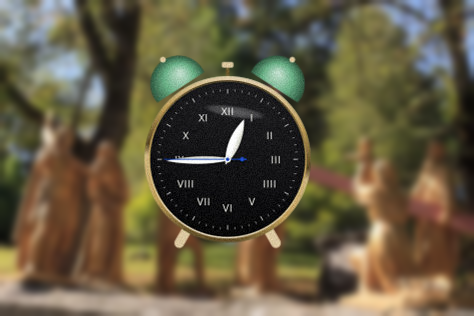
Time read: 12.44.45
